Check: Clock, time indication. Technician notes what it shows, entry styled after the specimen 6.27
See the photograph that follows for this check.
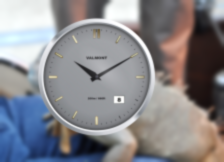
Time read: 10.10
